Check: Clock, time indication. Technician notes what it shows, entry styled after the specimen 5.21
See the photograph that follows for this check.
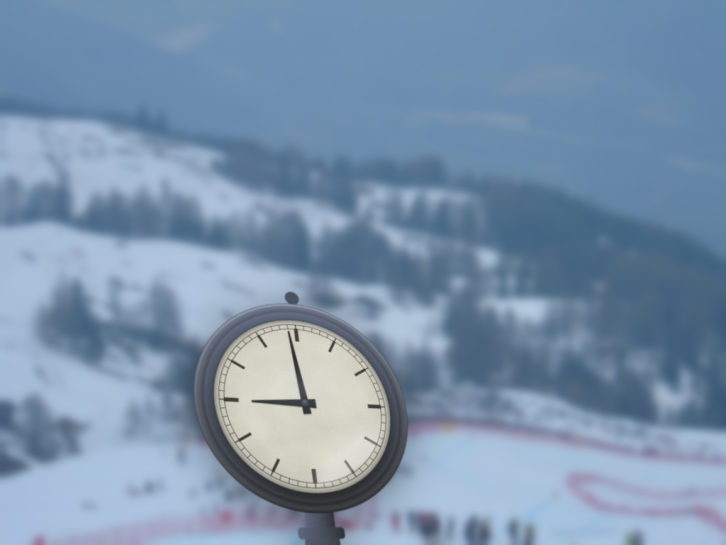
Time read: 8.59
